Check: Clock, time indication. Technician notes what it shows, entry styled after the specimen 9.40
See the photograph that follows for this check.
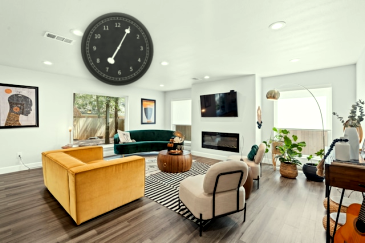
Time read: 7.05
